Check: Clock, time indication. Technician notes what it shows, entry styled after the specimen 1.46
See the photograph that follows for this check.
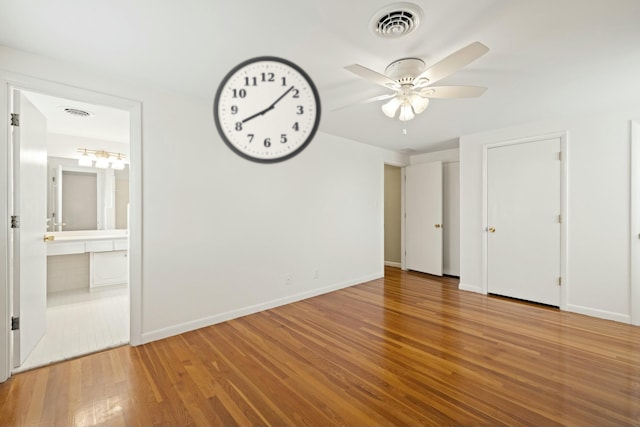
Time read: 8.08
